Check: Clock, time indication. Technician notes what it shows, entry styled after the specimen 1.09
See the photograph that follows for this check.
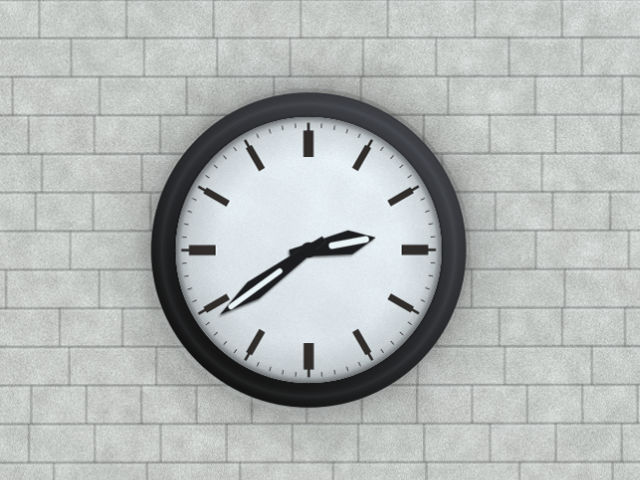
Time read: 2.39
